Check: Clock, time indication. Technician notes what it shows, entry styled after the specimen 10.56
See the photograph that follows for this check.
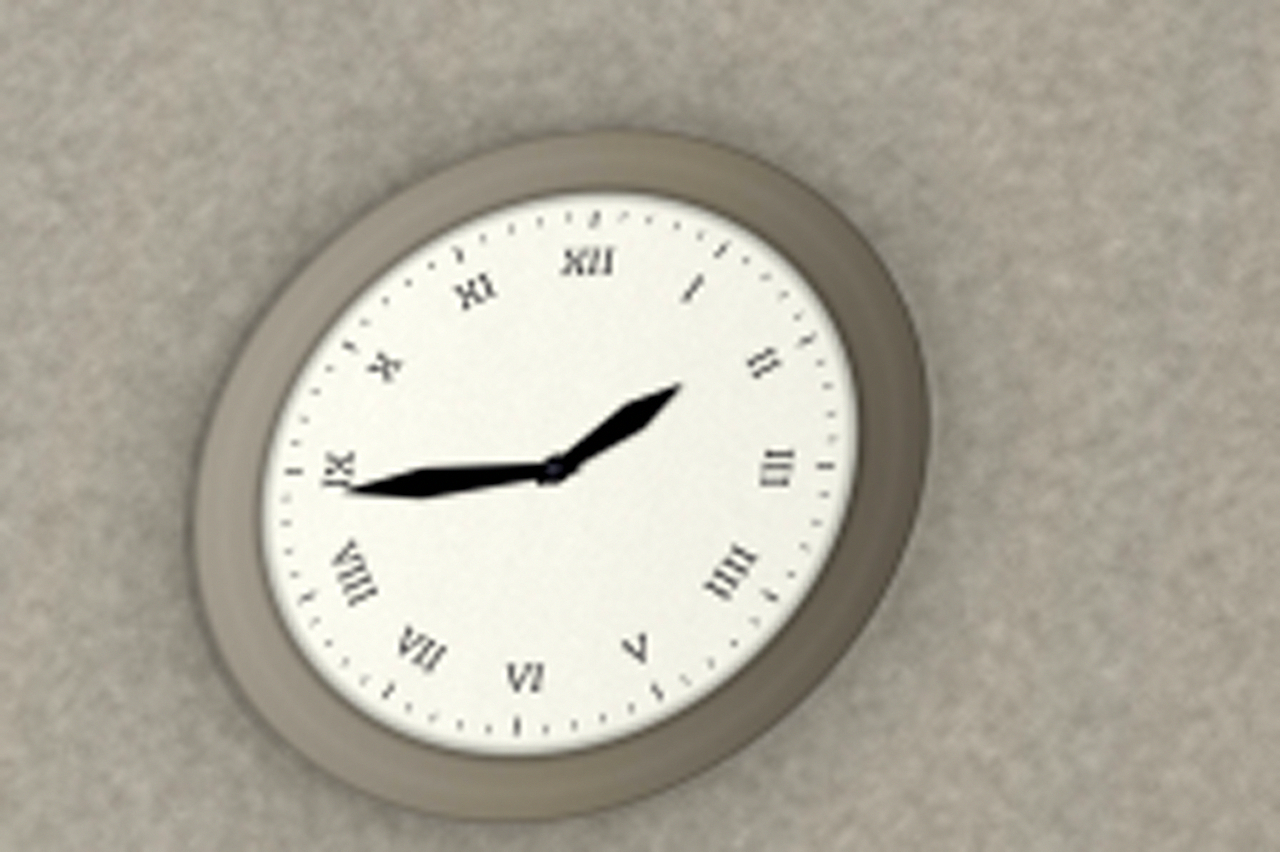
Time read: 1.44
